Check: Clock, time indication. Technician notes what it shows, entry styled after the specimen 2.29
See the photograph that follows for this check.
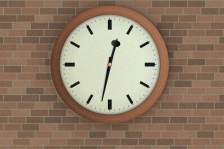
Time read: 12.32
